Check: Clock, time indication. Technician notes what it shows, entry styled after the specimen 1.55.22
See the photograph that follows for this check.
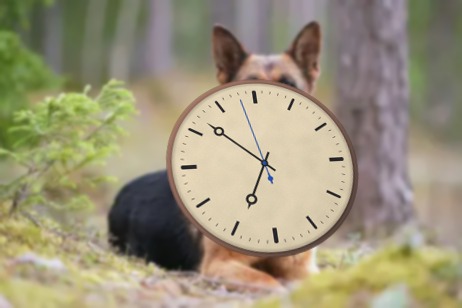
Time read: 6.51.58
